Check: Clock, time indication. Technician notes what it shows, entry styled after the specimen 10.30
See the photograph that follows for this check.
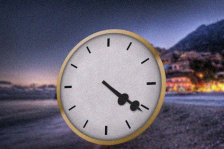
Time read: 4.21
